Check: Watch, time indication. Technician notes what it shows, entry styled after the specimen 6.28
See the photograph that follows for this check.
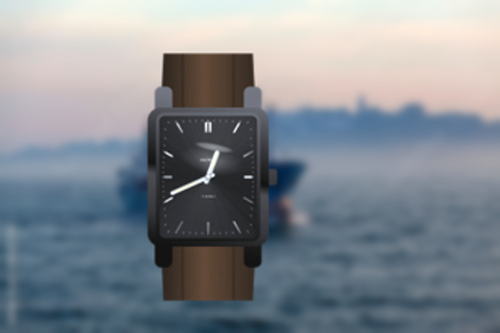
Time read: 12.41
